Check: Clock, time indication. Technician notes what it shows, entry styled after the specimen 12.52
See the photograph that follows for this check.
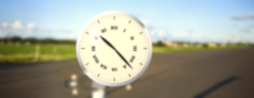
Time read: 10.23
